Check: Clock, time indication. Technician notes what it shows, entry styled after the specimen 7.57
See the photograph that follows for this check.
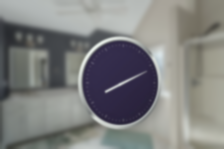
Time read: 8.11
